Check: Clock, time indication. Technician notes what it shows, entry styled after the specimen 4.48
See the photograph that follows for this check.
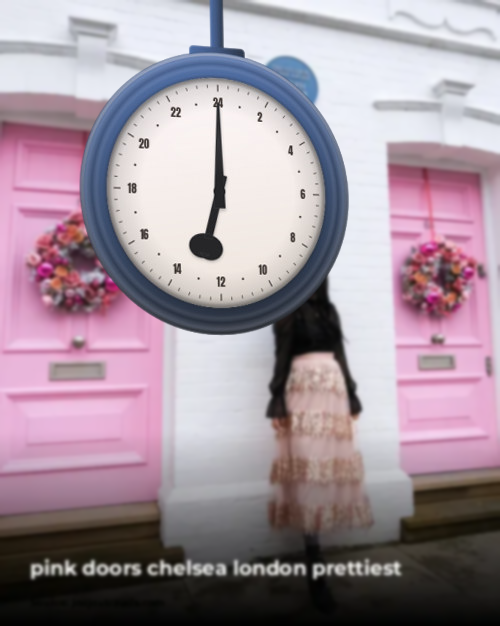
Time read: 13.00
